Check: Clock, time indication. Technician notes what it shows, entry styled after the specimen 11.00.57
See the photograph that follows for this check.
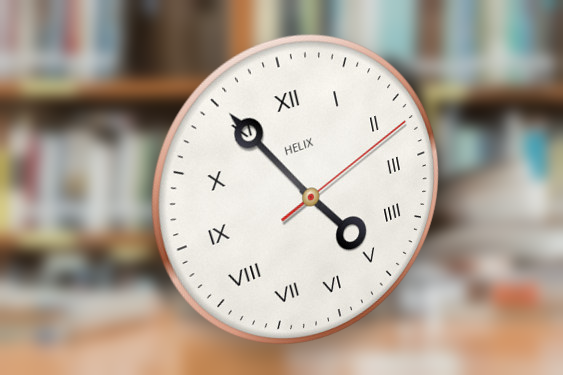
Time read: 4.55.12
